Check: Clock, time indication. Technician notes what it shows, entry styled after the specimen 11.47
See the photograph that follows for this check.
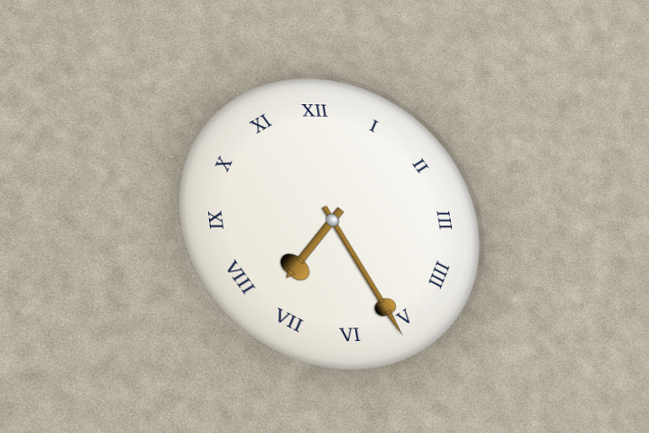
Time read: 7.26
